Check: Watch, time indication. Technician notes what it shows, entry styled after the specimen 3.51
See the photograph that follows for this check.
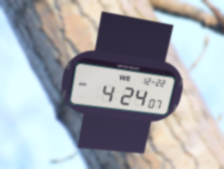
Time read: 4.24
